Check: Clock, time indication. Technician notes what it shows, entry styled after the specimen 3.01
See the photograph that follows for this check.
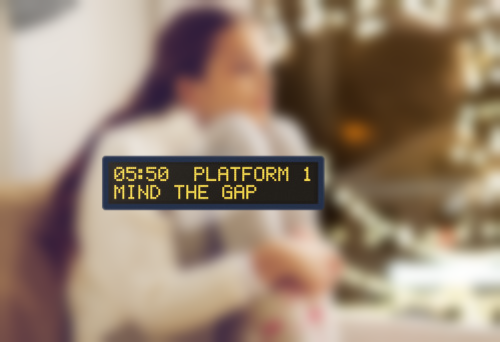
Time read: 5.50
